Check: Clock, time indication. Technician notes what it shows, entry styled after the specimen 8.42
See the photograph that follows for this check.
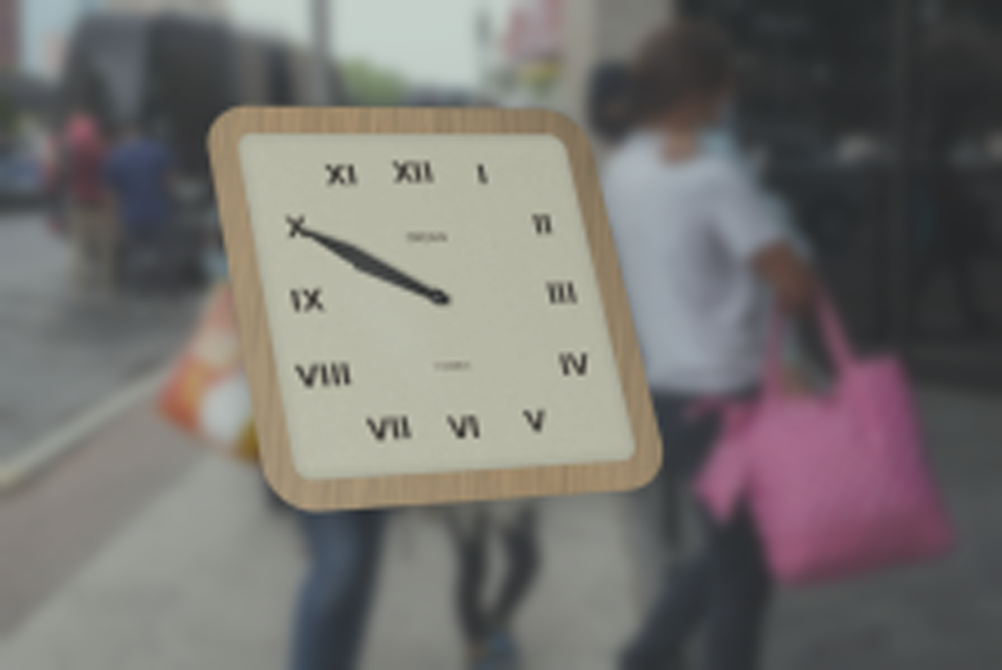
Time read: 9.50
